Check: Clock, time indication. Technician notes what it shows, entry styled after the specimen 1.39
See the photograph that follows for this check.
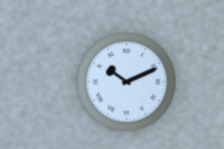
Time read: 10.11
